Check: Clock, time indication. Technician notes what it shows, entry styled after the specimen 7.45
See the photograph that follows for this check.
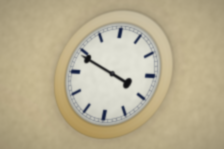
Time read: 3.49
